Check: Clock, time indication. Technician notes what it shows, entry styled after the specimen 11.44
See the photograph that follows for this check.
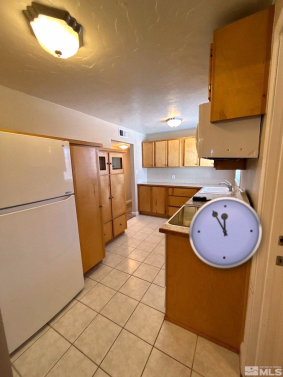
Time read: 11.55
